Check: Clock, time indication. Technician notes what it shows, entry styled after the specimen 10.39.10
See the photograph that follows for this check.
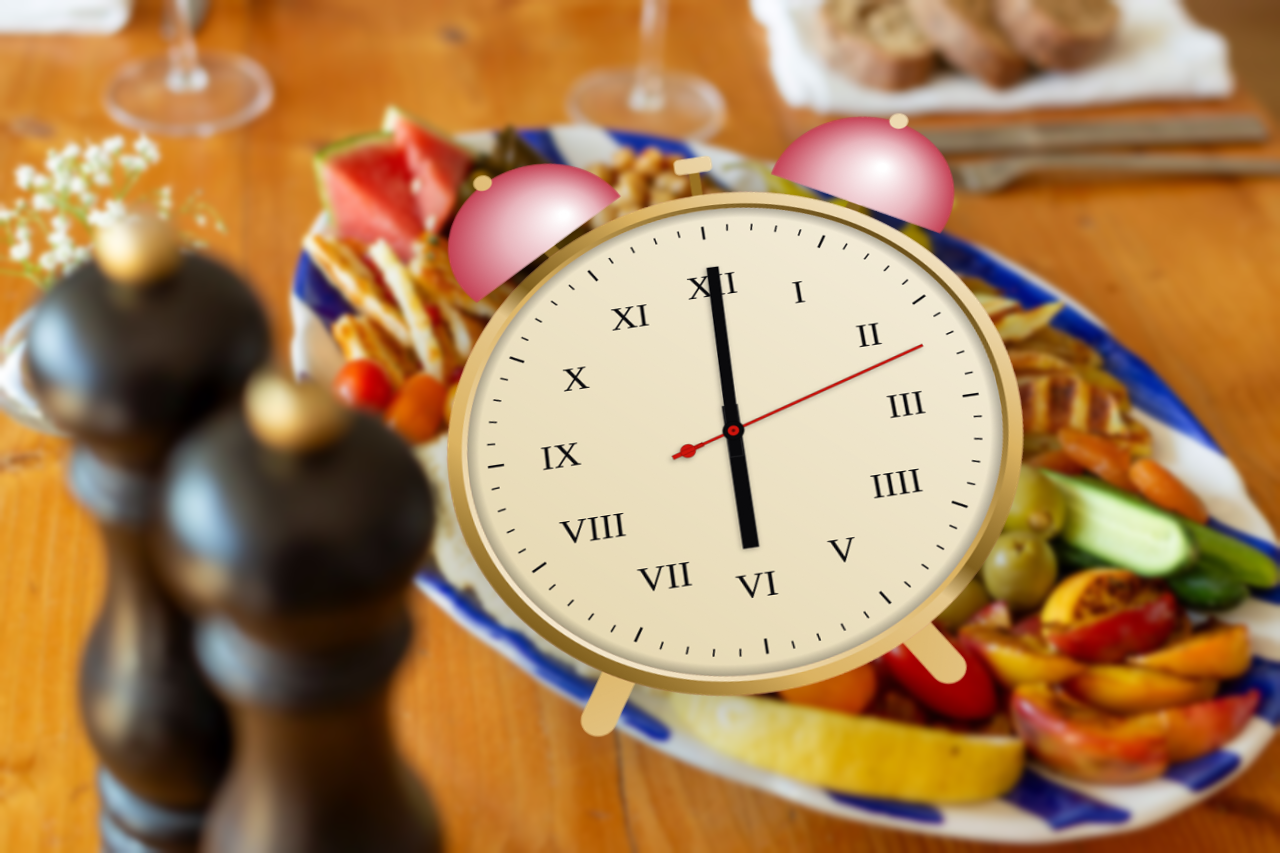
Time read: 6.00.12
